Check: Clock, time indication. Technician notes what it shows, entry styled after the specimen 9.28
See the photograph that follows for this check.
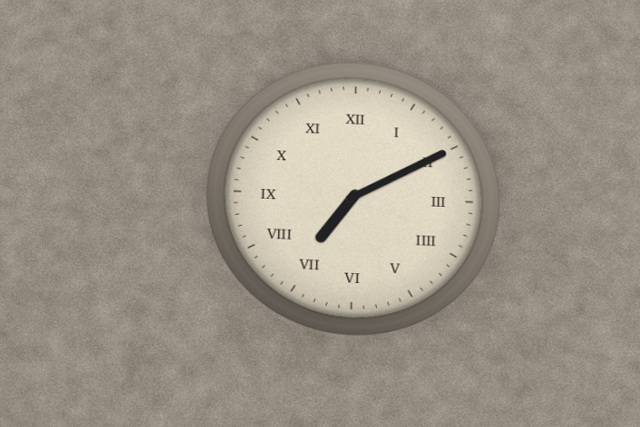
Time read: 7.10
